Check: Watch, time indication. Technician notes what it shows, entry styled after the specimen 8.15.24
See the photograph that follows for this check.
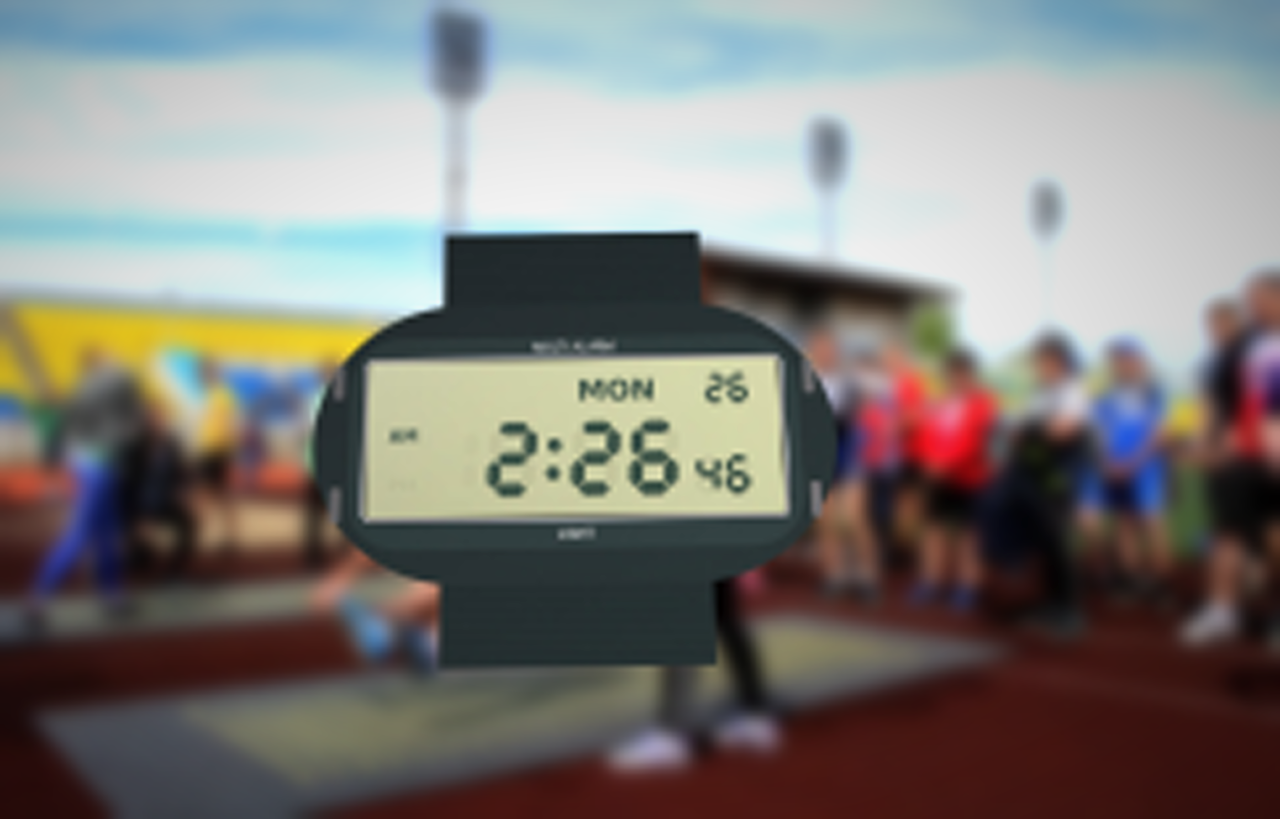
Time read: 2.26.46
